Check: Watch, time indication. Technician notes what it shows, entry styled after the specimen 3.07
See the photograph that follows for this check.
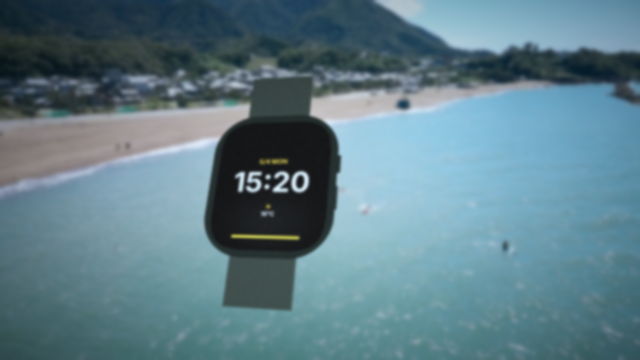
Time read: 15.20
